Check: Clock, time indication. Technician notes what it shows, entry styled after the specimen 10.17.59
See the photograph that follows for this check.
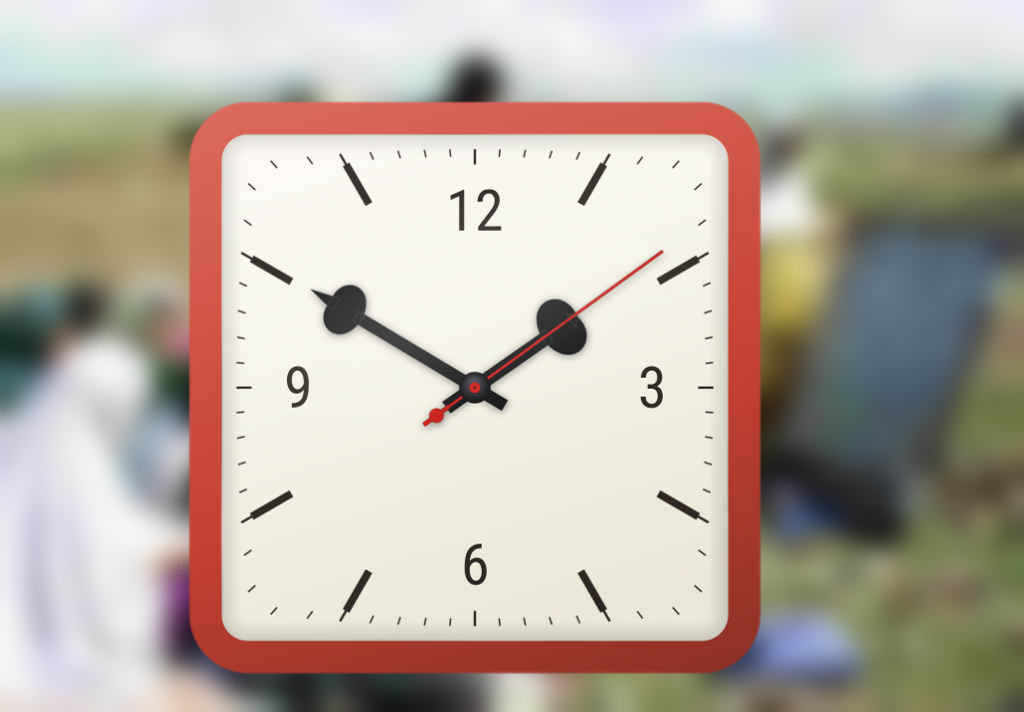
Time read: 1.50.09
